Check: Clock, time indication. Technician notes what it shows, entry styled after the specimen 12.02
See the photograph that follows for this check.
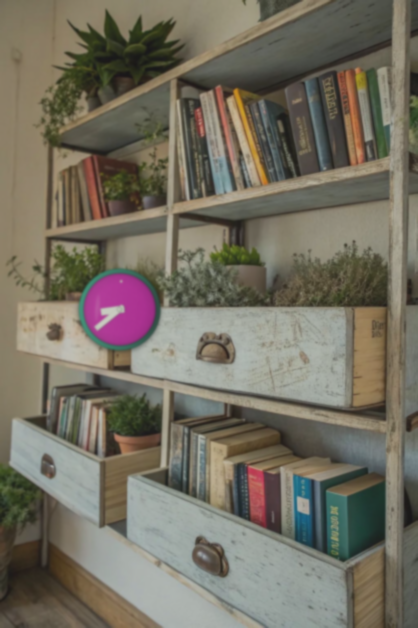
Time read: 8.38
